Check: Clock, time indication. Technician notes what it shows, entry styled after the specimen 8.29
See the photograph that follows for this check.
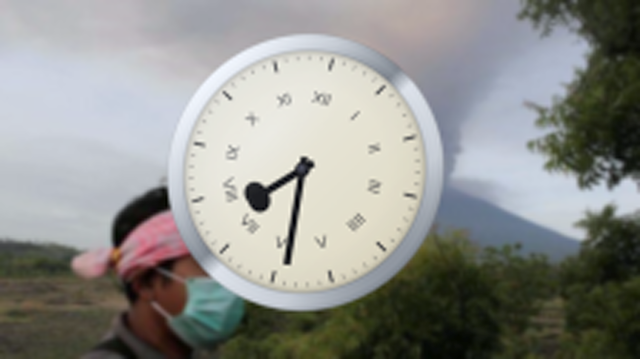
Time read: 7.29
